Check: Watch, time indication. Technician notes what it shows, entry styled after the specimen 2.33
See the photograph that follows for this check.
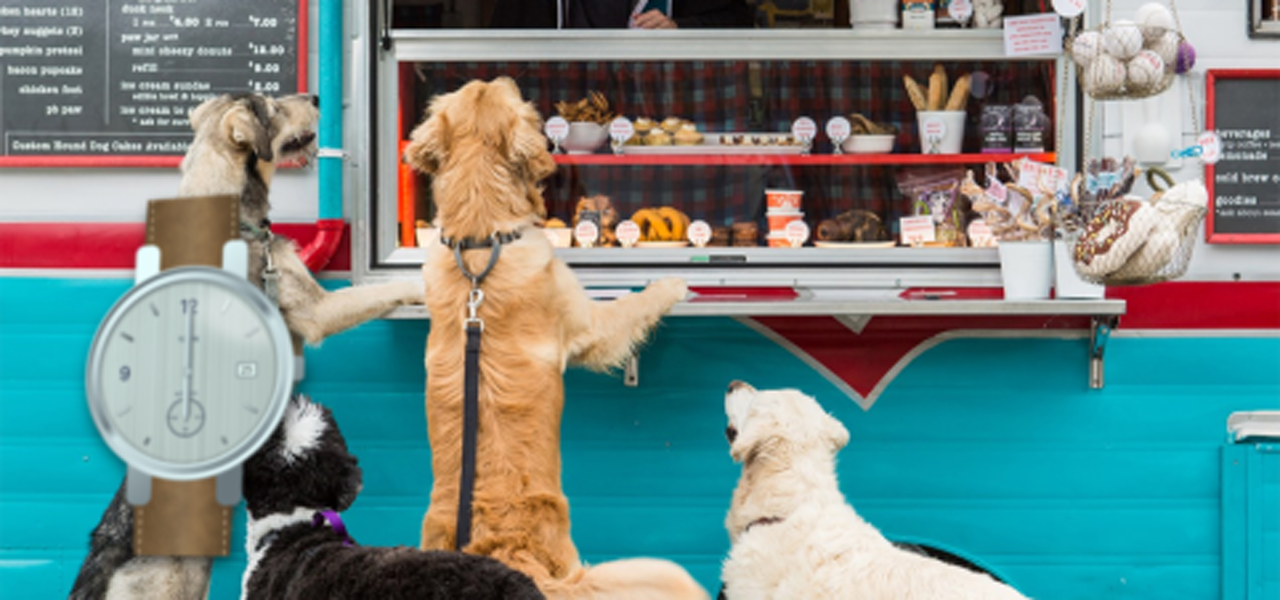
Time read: 6.00
